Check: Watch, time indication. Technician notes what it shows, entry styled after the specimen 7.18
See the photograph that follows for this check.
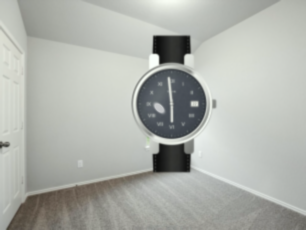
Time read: 5.59
